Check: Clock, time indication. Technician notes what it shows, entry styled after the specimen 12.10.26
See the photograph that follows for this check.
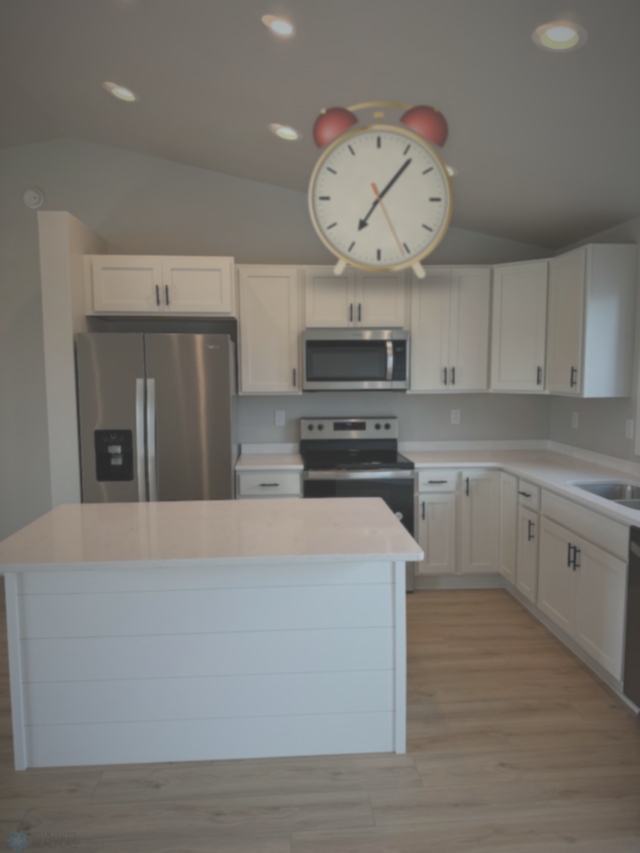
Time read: 7.06.26
